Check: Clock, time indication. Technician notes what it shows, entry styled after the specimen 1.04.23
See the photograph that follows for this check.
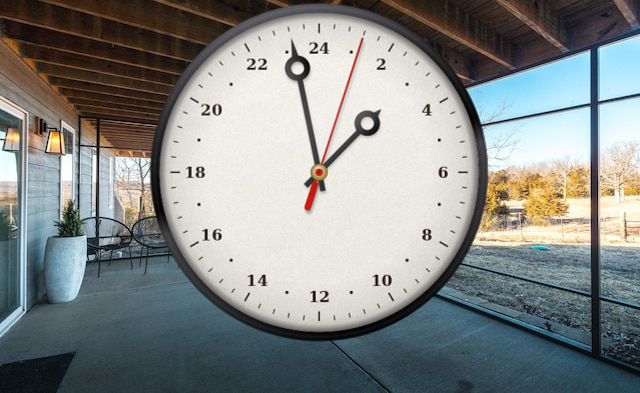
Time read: 2.58.03
